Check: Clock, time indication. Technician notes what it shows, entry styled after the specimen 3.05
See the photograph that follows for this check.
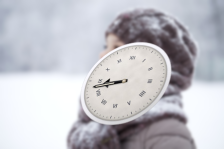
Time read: 8.43
